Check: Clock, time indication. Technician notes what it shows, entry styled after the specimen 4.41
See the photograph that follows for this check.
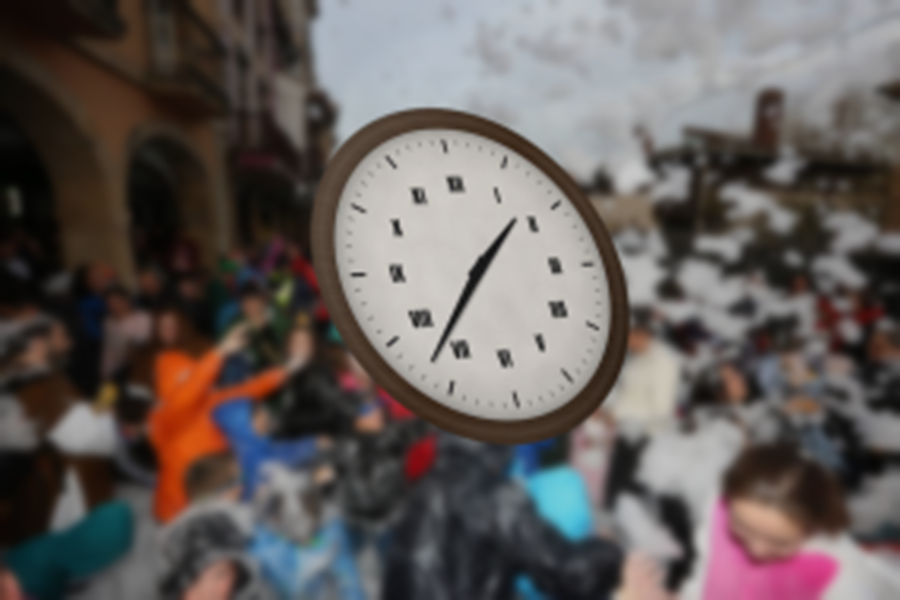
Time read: 1.37
